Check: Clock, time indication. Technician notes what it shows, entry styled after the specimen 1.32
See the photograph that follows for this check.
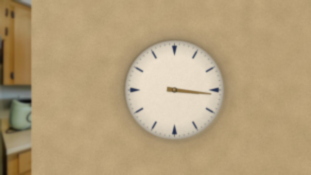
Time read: 3.16
